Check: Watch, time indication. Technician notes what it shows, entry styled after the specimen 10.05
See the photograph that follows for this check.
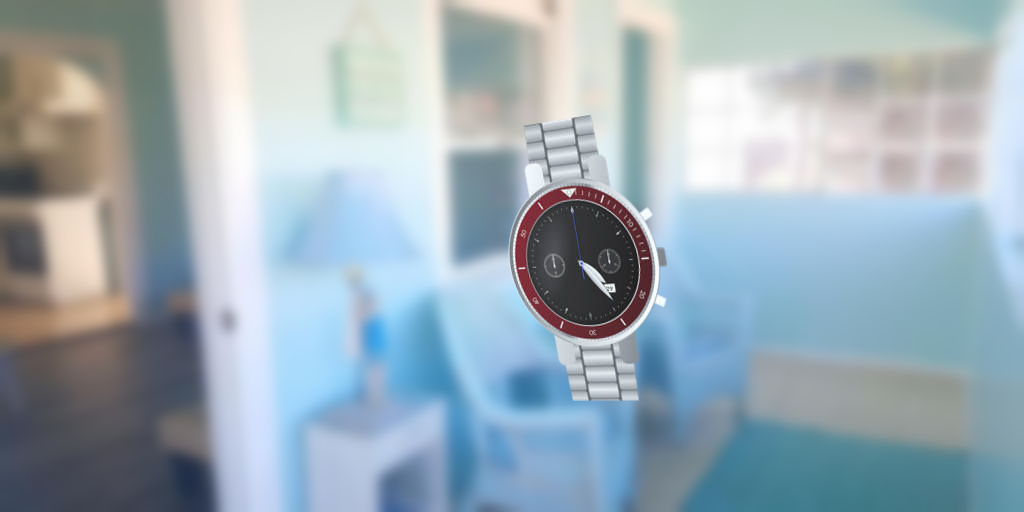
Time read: 4.24
